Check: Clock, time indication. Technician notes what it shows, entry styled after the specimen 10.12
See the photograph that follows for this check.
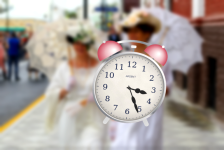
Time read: 3.26
